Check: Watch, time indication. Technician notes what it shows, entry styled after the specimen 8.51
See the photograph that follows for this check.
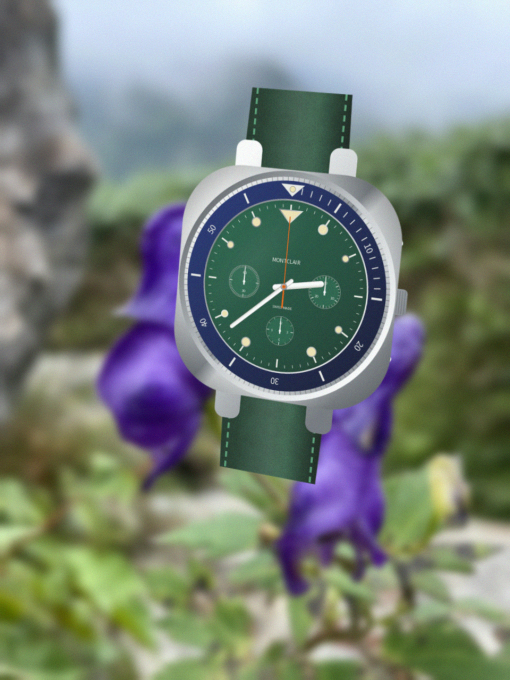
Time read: 2.38
